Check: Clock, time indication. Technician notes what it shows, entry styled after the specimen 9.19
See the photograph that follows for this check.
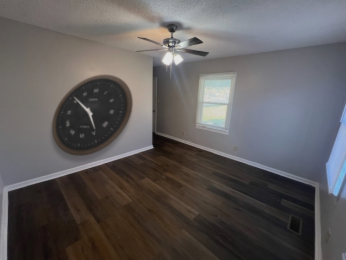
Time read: 4.51
